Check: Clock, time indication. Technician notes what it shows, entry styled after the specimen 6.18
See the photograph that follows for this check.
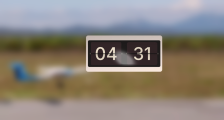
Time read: 4.31
